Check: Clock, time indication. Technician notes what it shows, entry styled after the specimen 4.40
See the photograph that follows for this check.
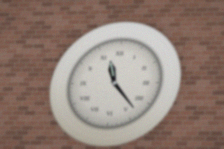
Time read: 11.23
